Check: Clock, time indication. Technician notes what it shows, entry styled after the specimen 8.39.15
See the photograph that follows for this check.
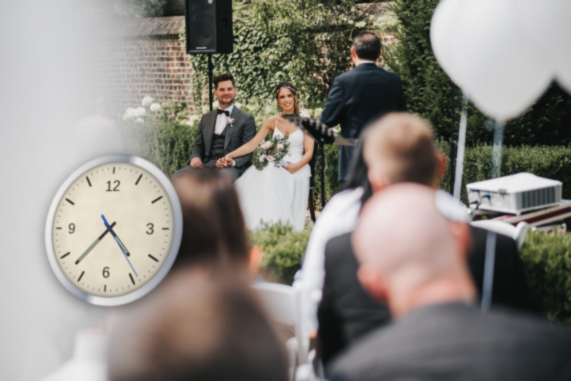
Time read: 4.37.24
